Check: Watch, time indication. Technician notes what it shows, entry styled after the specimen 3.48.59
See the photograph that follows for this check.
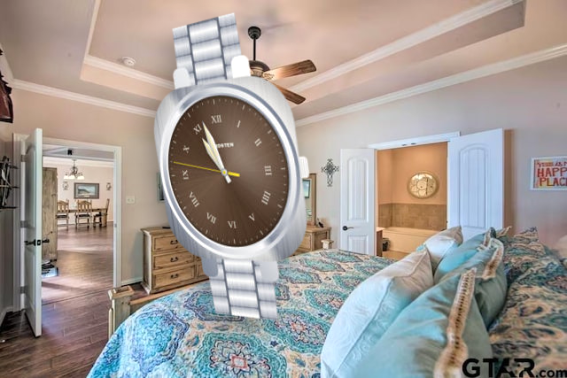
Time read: 10.56.47
